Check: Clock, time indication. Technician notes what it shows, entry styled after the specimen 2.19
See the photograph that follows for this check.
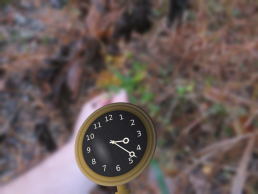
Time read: 3.23
